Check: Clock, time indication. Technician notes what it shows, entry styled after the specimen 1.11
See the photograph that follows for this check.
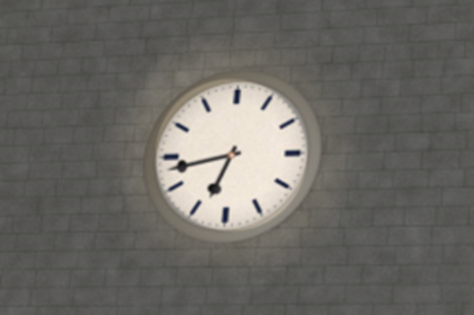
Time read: 6.43
